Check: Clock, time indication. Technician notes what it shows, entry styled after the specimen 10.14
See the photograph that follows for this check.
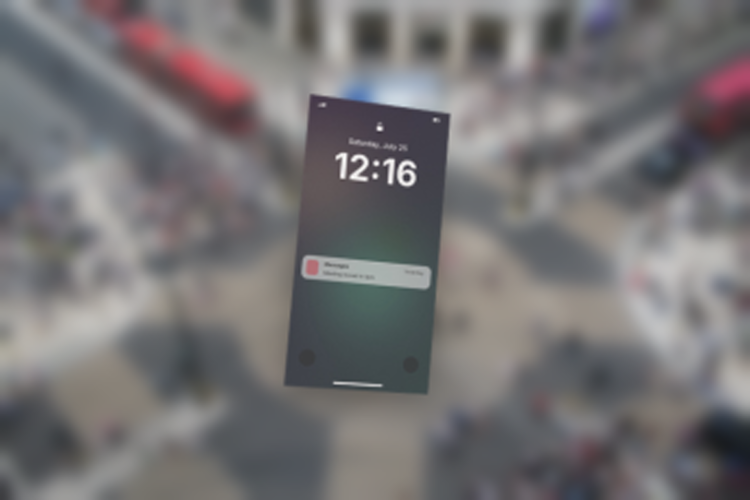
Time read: 12.16
